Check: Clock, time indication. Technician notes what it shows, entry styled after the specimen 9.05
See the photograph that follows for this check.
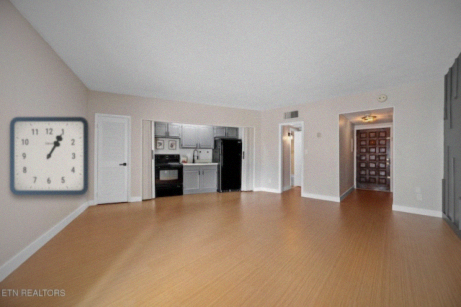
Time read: 1.05
